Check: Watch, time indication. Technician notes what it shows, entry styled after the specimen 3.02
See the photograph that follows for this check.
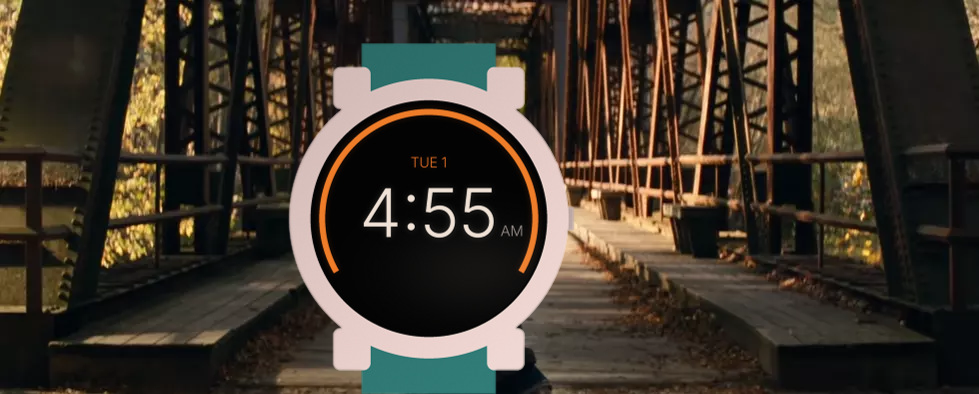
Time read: 4.55
